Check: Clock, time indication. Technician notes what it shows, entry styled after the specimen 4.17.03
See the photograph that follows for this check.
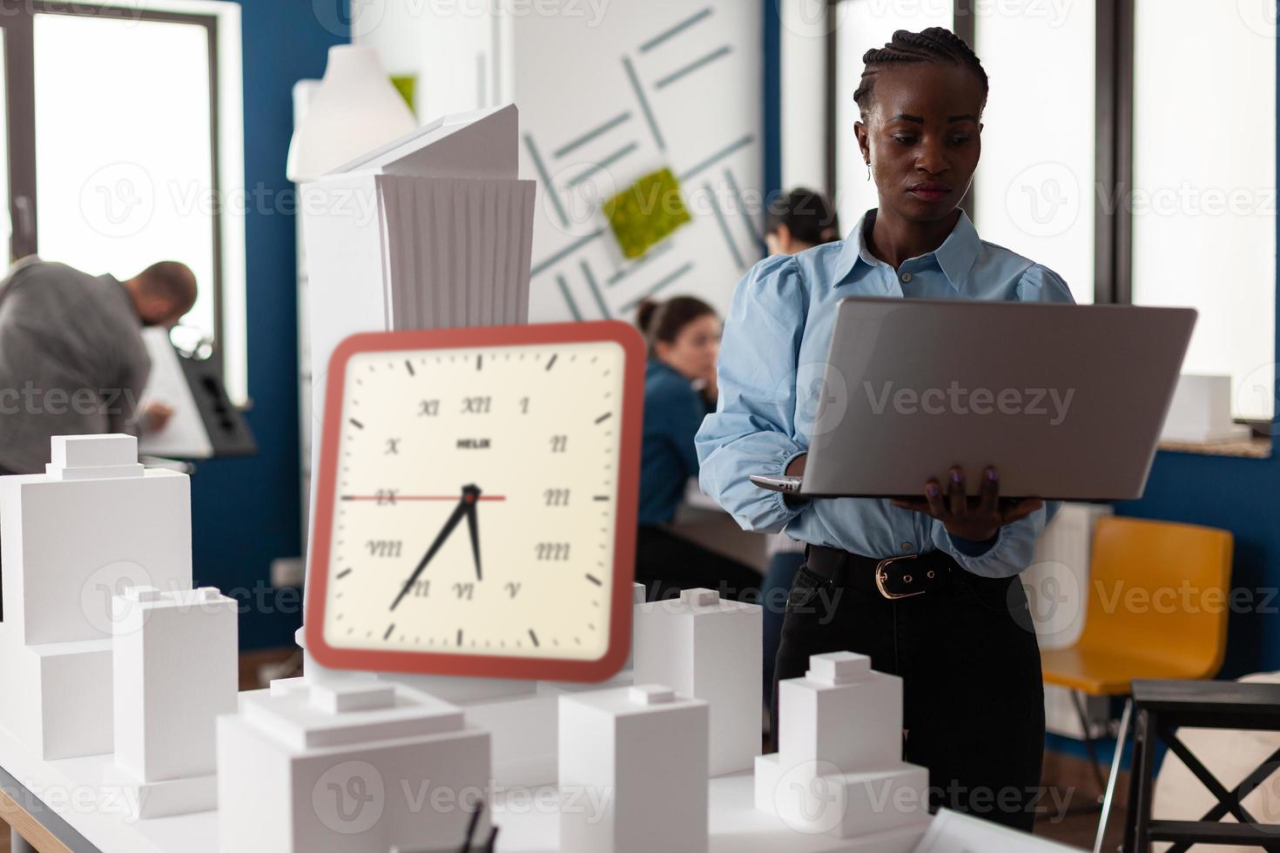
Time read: 5.35.45
